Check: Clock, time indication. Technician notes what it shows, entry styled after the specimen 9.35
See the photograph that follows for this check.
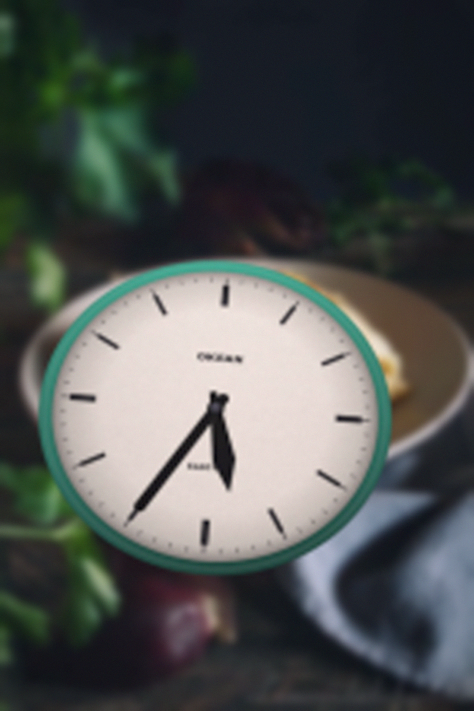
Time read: 5.35
